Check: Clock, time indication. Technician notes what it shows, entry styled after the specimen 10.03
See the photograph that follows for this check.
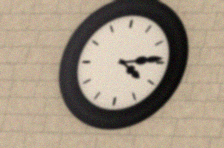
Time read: 4.14
